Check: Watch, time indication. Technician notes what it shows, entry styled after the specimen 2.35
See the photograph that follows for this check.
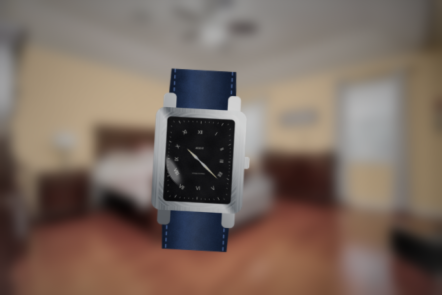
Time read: 10.22
